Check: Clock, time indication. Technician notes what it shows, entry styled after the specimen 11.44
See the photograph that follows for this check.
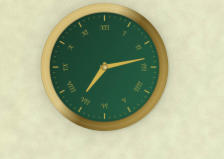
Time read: 7.13
